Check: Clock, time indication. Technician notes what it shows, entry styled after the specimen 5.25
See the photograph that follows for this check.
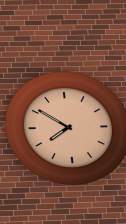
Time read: 7.51
